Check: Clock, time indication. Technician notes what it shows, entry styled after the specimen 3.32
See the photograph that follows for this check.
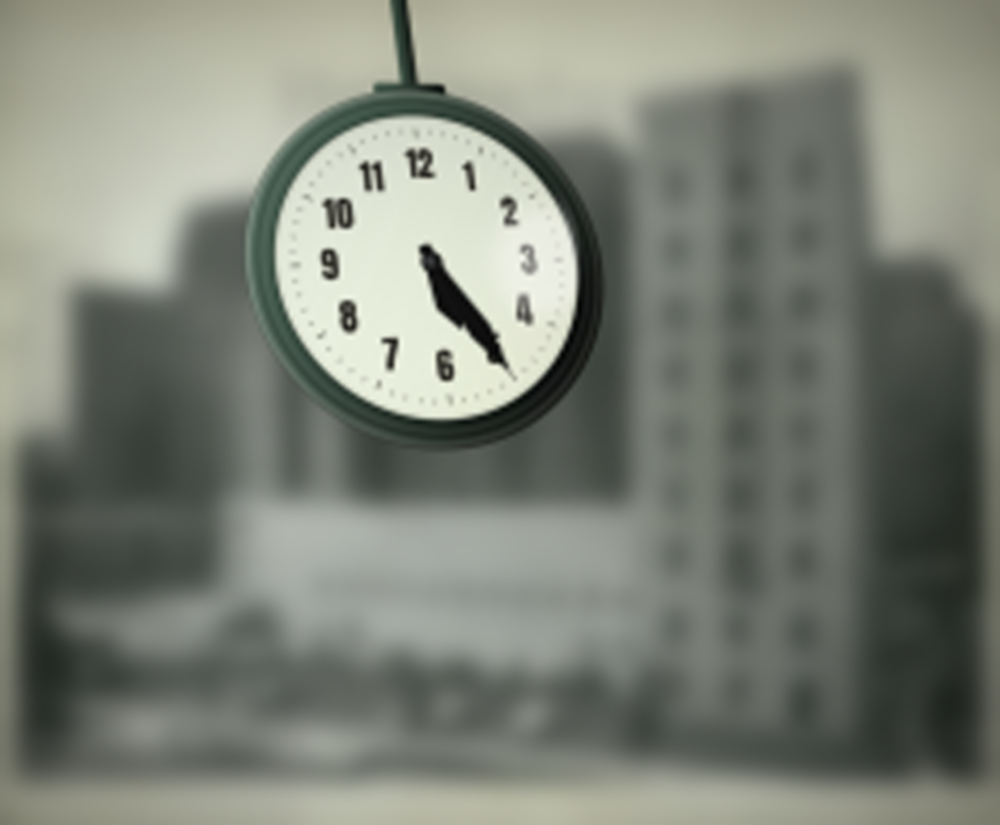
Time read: 5.25
